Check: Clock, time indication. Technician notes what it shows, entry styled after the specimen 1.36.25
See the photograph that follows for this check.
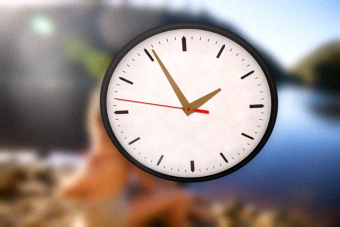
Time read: 1.55.47
